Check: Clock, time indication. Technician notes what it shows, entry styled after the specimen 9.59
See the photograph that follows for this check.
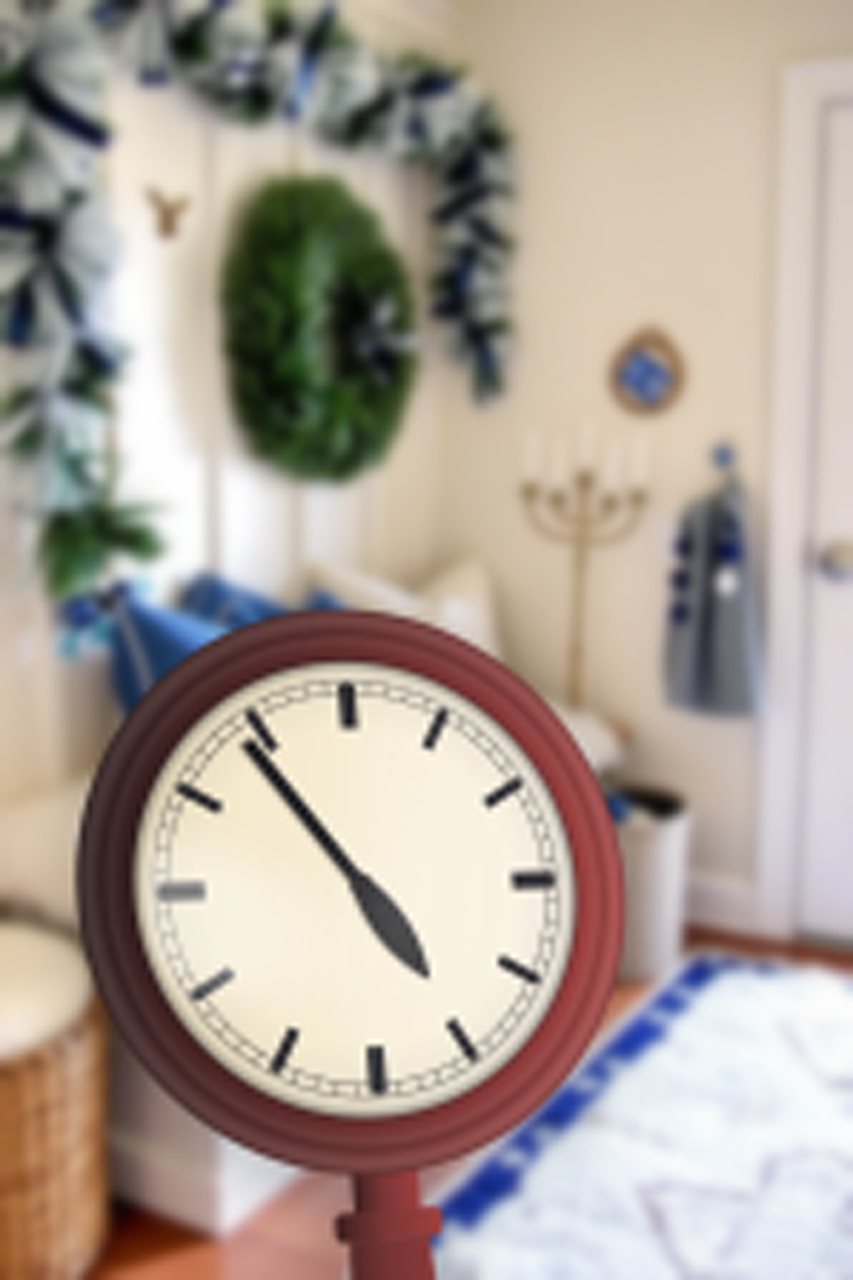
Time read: 4.54
